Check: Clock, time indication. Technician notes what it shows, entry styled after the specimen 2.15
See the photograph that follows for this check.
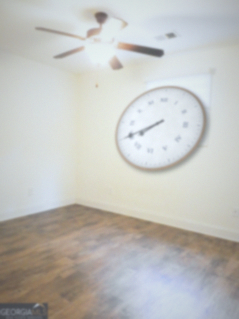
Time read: 7.40
